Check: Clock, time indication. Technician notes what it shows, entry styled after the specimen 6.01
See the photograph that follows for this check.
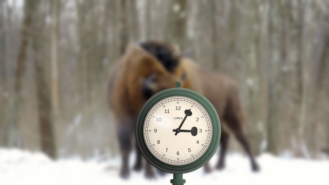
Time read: 3.05
